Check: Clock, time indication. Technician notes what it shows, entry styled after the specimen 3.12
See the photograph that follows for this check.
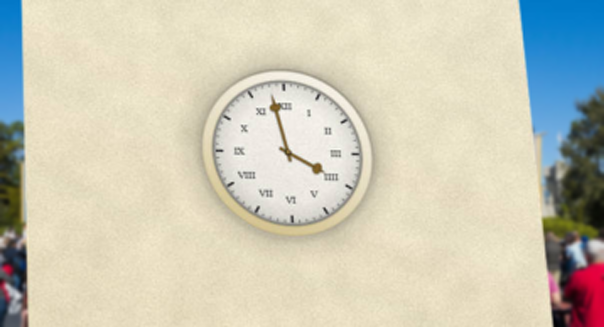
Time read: 3.58
